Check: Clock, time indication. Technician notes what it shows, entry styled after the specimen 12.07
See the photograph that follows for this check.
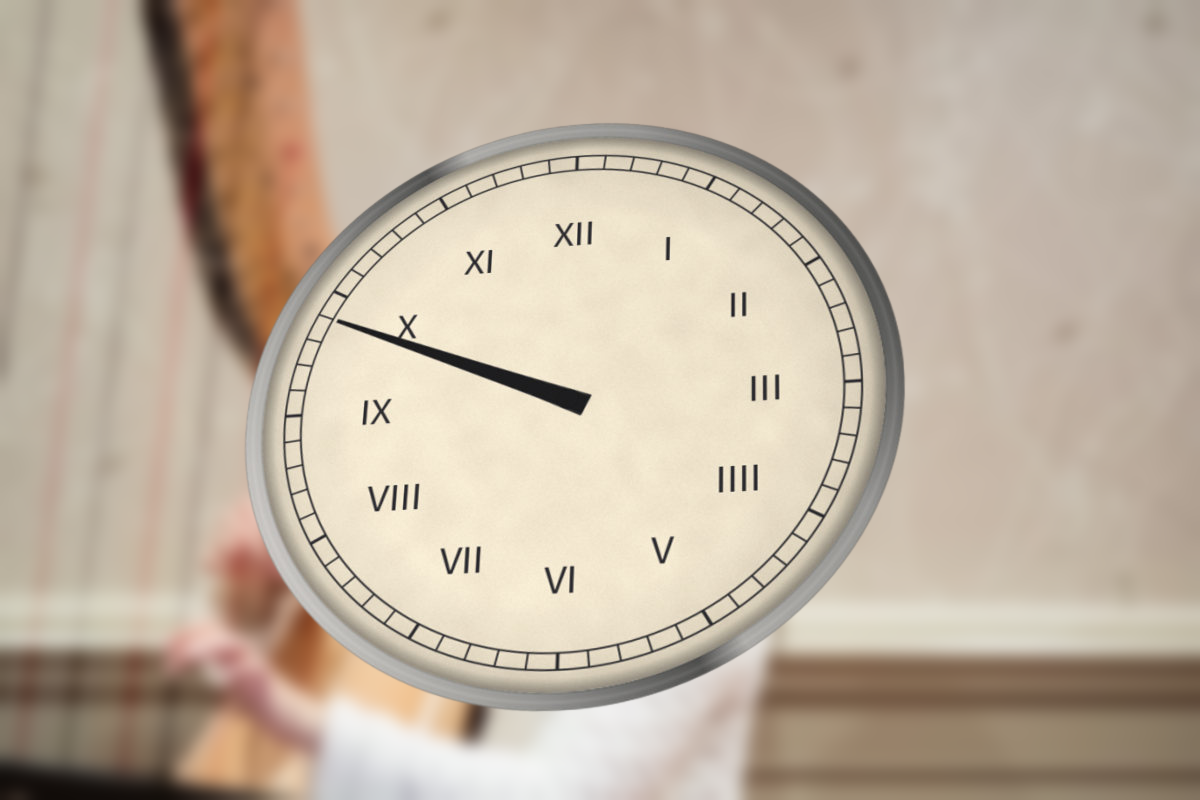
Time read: 9.49
